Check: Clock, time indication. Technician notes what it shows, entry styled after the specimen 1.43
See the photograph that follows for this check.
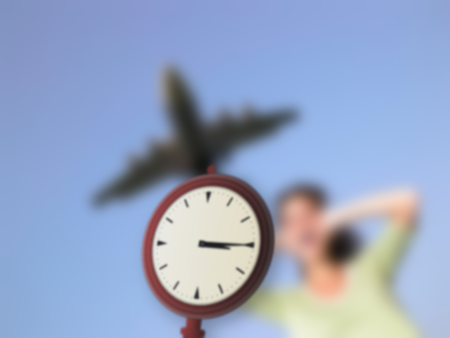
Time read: 3.15
